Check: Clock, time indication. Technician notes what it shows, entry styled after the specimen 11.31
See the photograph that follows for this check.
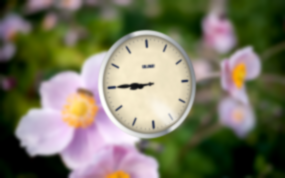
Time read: 8.45
